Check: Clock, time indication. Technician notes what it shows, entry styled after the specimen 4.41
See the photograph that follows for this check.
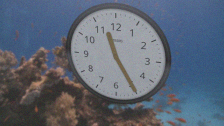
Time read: 11.25
